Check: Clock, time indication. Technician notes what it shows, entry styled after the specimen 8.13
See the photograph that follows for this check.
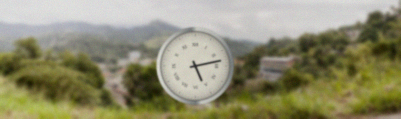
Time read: 5.13
